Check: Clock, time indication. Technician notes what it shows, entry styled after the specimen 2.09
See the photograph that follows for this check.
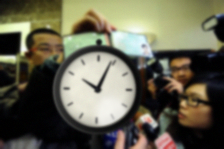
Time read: 10.04
